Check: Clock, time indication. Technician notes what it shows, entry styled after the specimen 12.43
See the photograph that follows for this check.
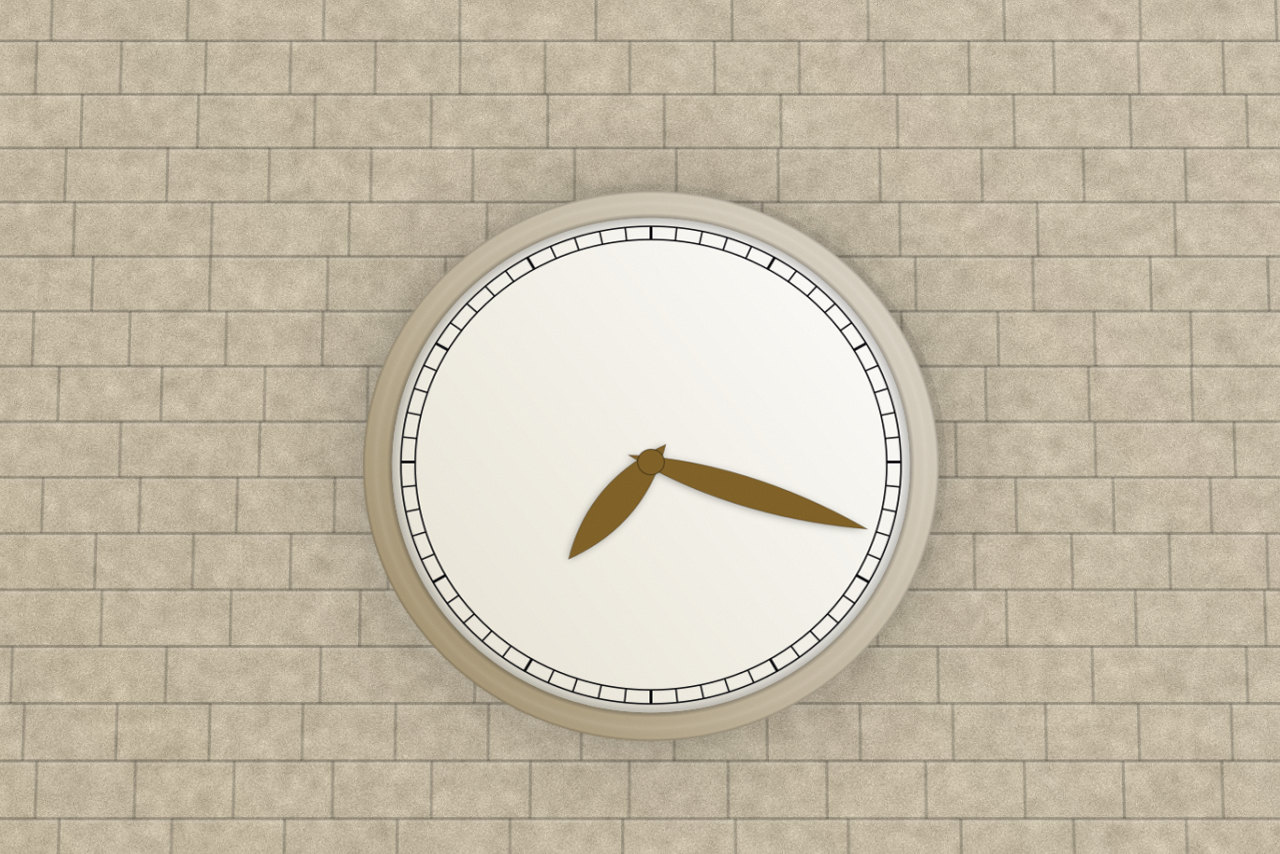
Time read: 7.18
